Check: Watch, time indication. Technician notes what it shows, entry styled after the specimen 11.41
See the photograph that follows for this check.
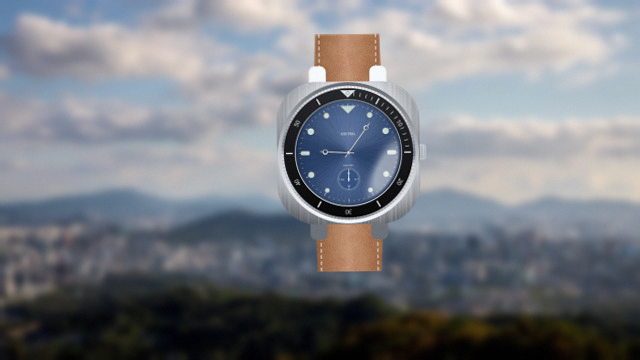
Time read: 9.06
